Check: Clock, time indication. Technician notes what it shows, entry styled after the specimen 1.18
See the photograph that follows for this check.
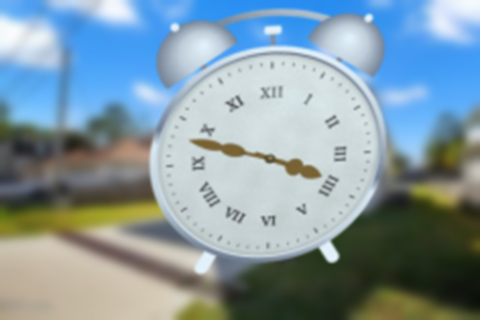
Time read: 3.48
